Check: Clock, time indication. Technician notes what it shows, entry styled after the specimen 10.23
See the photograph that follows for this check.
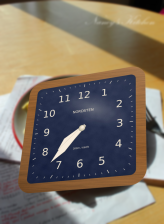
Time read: 7.37
